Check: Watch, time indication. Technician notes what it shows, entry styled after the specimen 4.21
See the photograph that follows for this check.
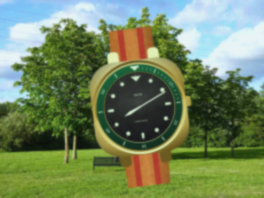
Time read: 8.11
